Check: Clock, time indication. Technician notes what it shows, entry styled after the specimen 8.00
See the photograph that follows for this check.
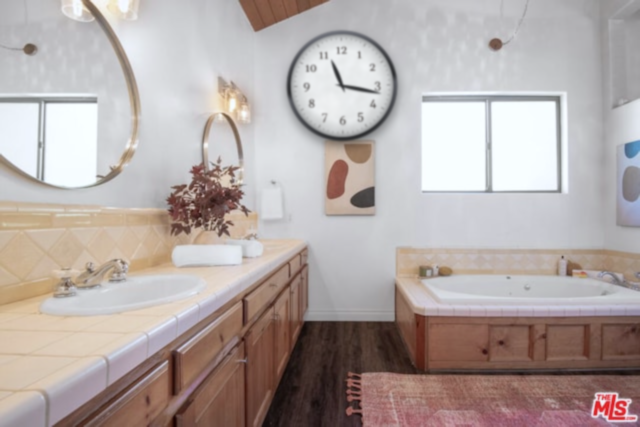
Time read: 11.17
